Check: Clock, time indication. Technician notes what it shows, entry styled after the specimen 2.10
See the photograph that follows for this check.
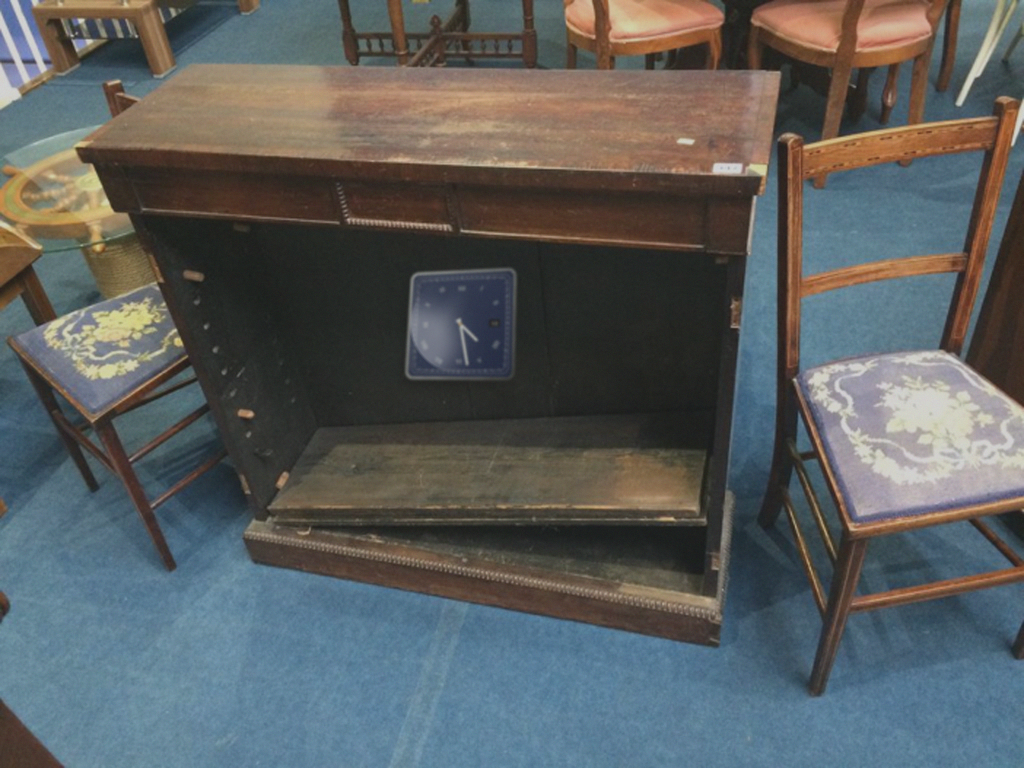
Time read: 4.28
